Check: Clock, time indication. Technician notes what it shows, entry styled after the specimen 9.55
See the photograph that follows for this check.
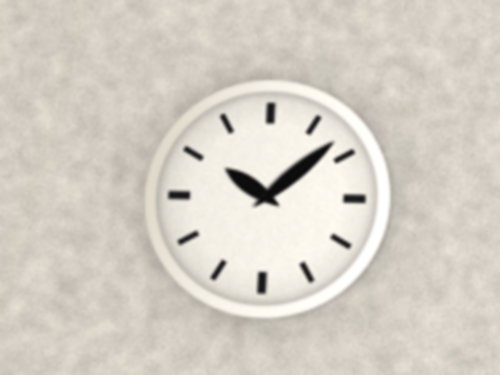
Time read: 10.08
